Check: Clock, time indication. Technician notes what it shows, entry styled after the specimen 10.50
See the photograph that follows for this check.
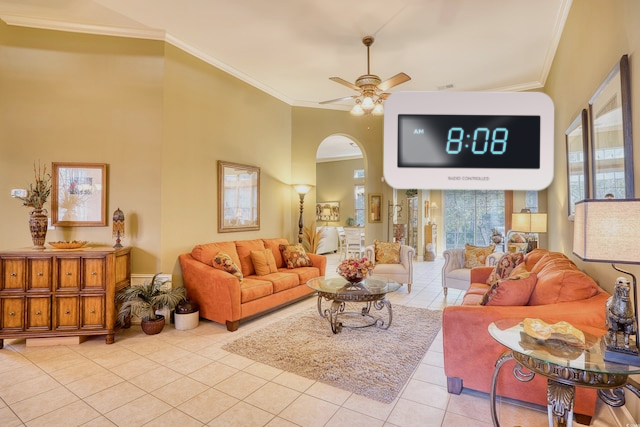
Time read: 8.08
